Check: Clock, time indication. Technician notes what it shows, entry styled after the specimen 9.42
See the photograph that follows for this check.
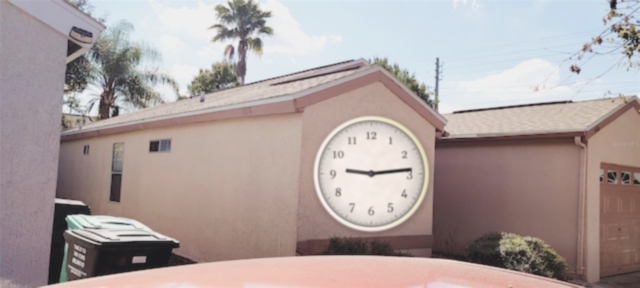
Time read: 9.14
